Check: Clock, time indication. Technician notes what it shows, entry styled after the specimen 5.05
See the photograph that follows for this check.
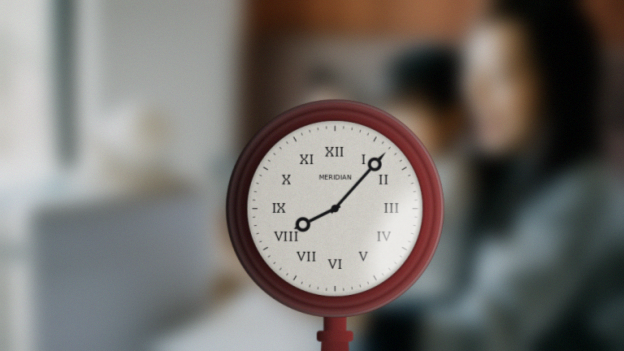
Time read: 8.07
